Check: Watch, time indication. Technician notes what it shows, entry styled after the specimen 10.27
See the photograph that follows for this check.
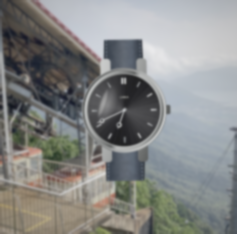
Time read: 6.41
